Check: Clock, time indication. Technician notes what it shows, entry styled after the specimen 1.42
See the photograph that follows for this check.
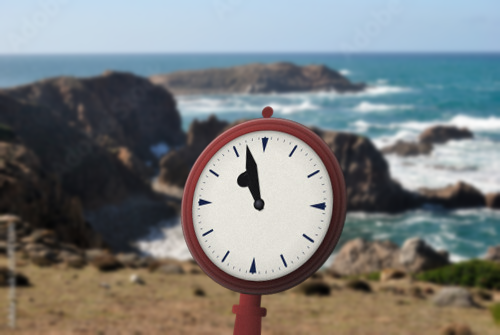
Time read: 10.57
